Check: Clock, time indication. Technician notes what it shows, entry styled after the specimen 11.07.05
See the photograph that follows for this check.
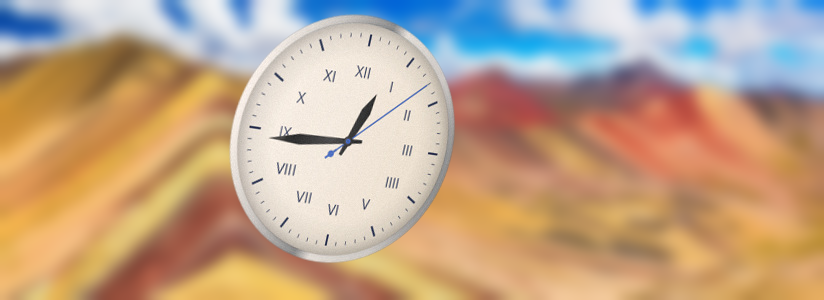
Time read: 12.44.08
